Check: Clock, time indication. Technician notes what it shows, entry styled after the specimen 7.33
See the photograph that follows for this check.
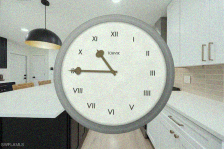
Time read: 10.45
